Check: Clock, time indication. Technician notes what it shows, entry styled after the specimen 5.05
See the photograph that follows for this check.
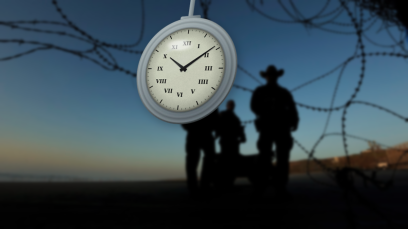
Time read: 10.09
